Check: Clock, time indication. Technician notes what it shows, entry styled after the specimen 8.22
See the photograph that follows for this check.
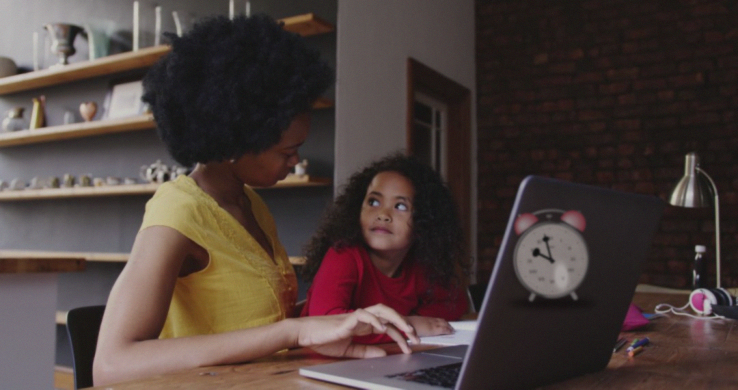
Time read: 9.58
